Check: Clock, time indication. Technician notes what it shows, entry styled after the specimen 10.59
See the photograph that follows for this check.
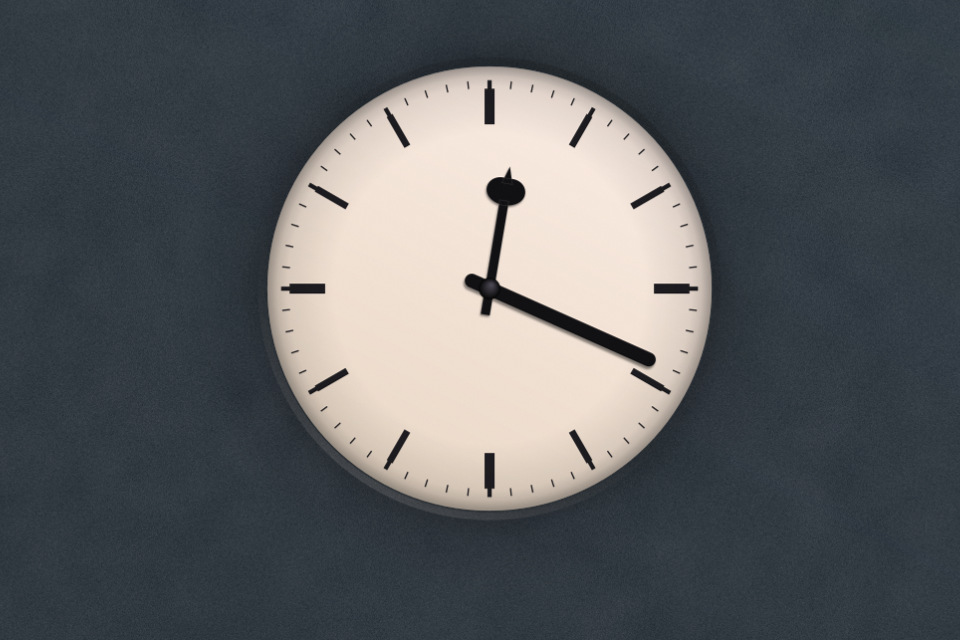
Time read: 12.19
